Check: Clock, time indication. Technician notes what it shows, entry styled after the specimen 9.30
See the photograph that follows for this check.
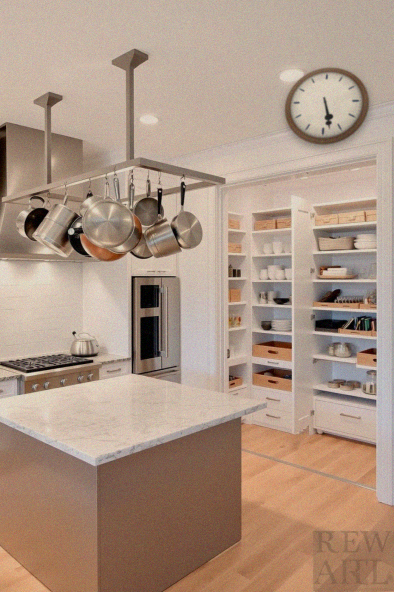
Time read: 5.28
